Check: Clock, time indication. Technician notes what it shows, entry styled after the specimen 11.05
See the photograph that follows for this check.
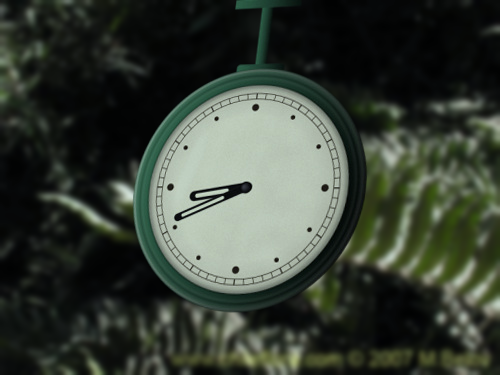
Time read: 8.41
